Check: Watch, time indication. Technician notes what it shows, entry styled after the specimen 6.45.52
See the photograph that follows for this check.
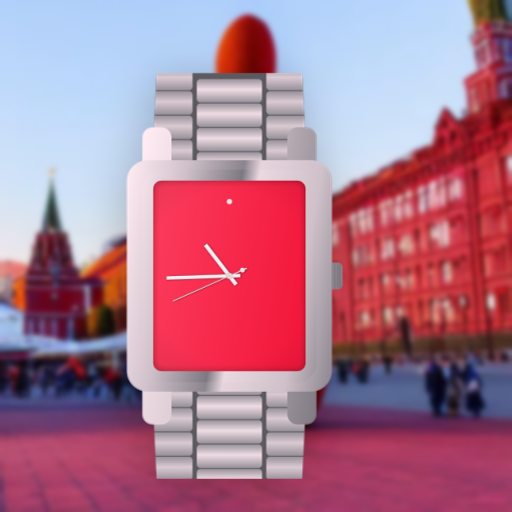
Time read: 10.44.41
